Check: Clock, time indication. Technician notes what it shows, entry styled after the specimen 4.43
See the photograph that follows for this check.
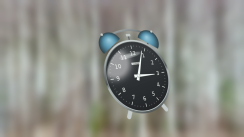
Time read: 3.04
